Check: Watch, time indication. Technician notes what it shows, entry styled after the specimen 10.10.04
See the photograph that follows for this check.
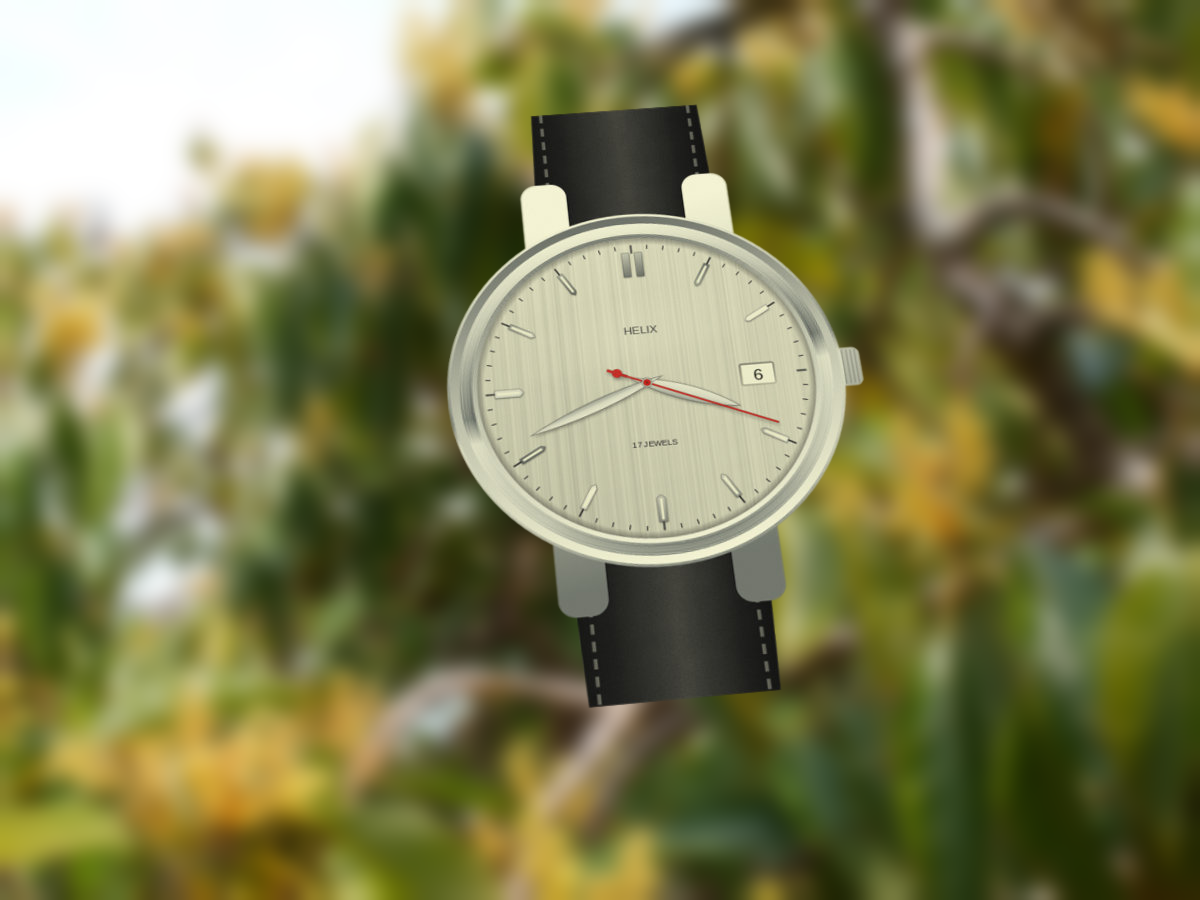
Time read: 3.41.19
